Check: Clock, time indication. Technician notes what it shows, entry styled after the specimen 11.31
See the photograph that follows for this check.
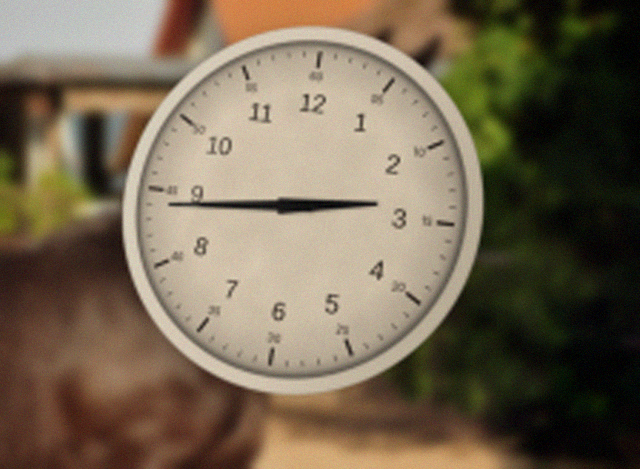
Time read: 2.44
